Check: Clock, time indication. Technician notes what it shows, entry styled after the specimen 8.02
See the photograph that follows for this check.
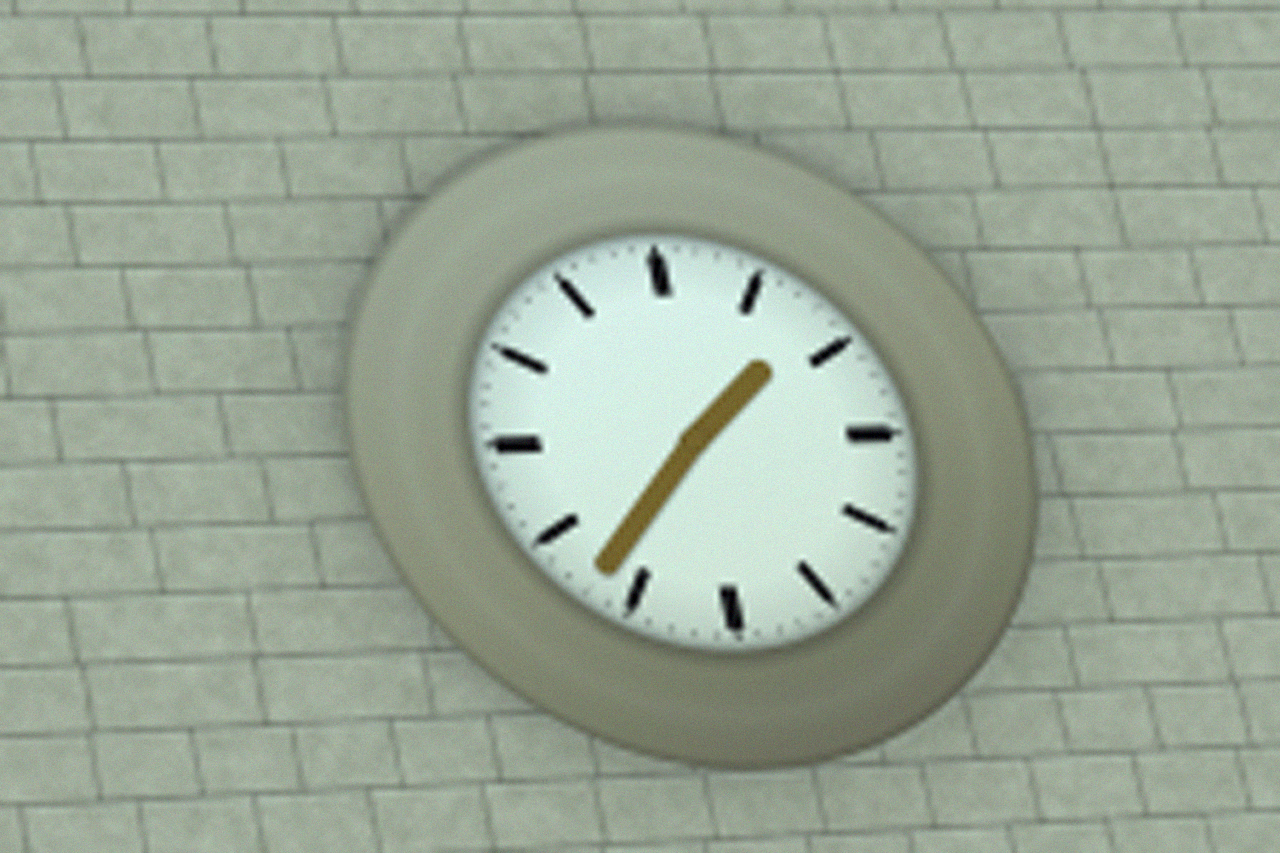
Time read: 1.37
